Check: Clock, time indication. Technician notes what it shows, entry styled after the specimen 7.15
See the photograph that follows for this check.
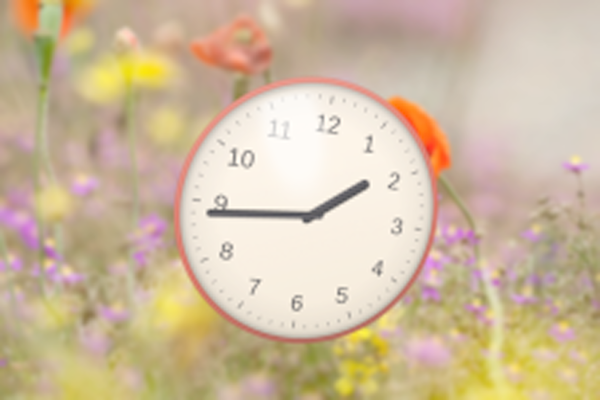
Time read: 1.44
